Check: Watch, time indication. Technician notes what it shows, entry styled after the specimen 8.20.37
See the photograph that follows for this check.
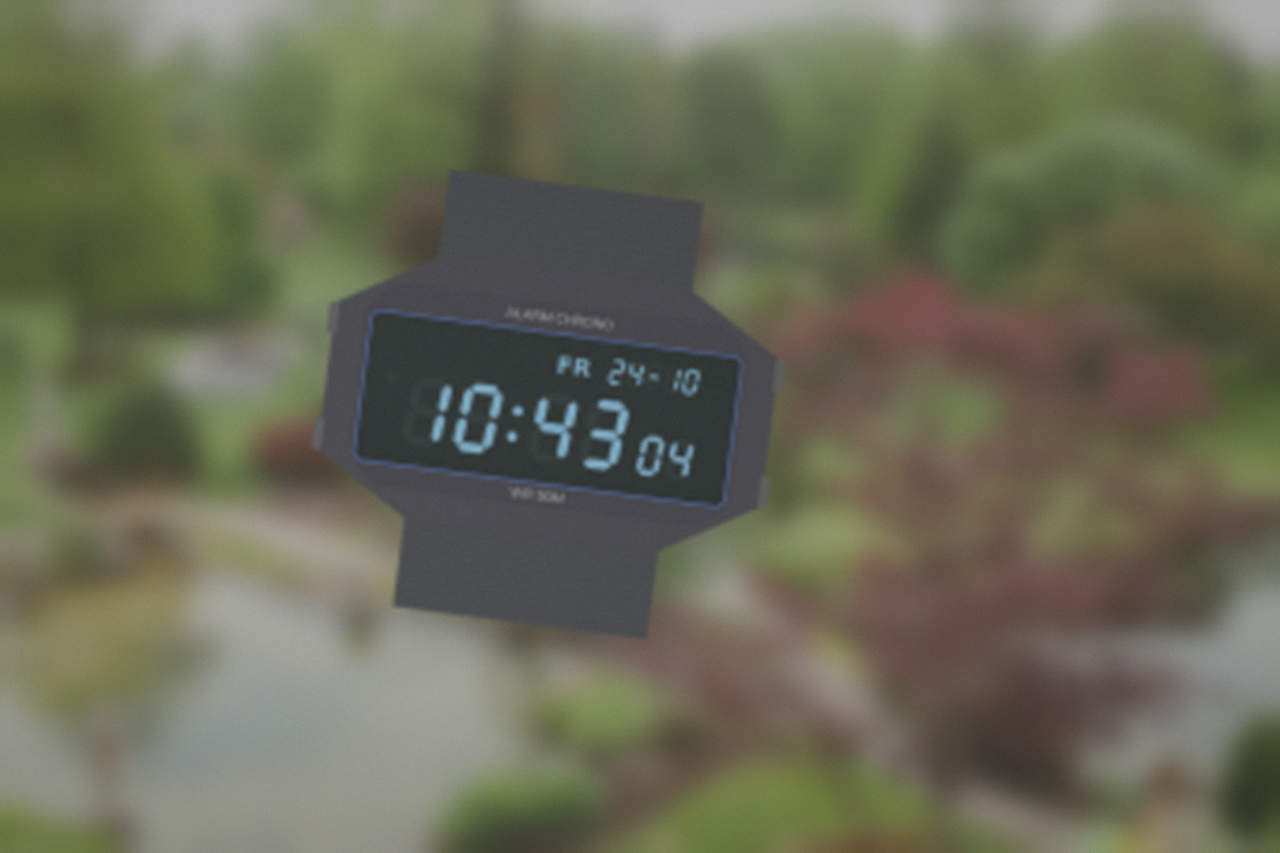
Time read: 10.43.04
